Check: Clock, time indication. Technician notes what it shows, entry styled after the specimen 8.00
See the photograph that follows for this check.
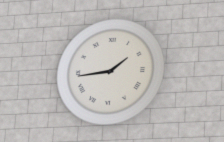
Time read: 1.44
